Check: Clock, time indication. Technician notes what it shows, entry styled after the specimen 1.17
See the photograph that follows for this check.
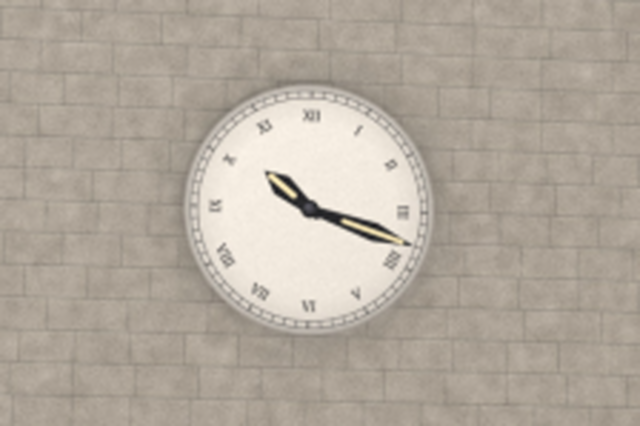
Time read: 10.18
